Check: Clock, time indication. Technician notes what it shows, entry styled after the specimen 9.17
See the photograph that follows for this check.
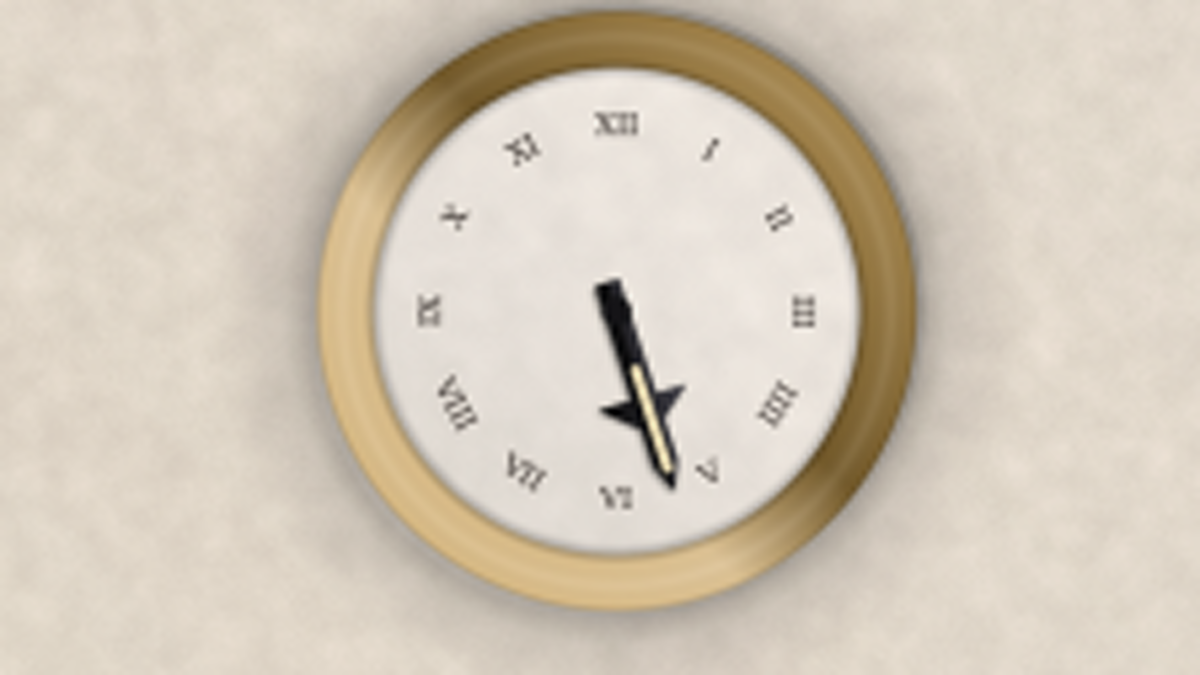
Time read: 5.27
